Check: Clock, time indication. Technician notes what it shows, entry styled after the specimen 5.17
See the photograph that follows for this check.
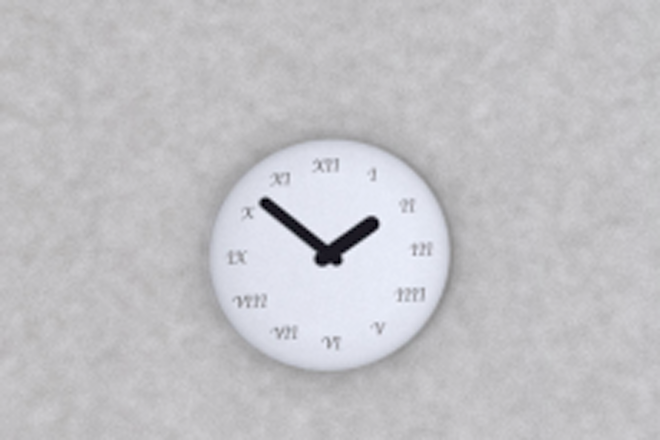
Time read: 1.52
